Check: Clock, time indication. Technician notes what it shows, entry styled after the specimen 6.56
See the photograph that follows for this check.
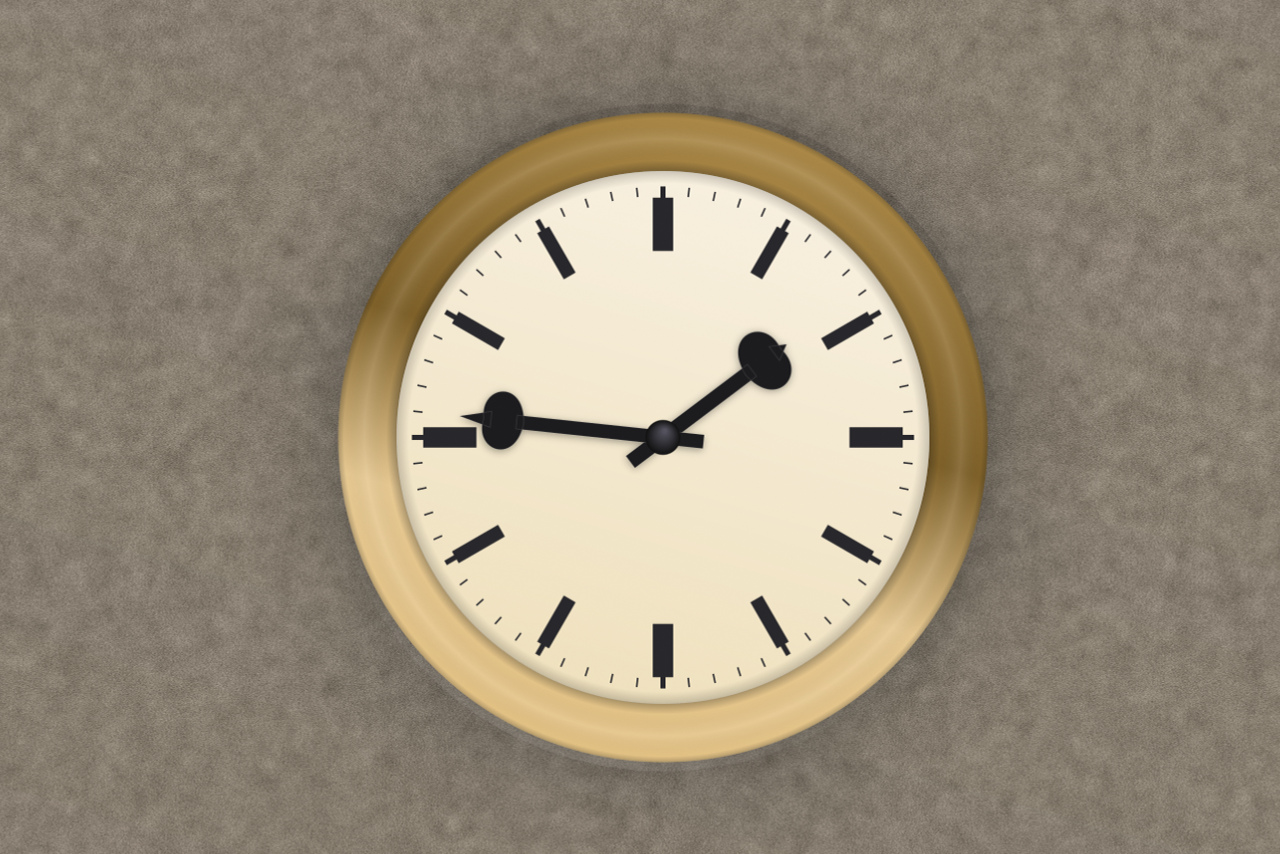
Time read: 1.46
